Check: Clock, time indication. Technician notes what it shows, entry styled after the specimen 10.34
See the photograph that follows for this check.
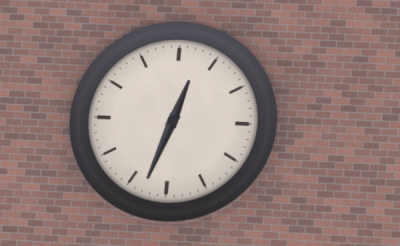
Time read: 12.33
